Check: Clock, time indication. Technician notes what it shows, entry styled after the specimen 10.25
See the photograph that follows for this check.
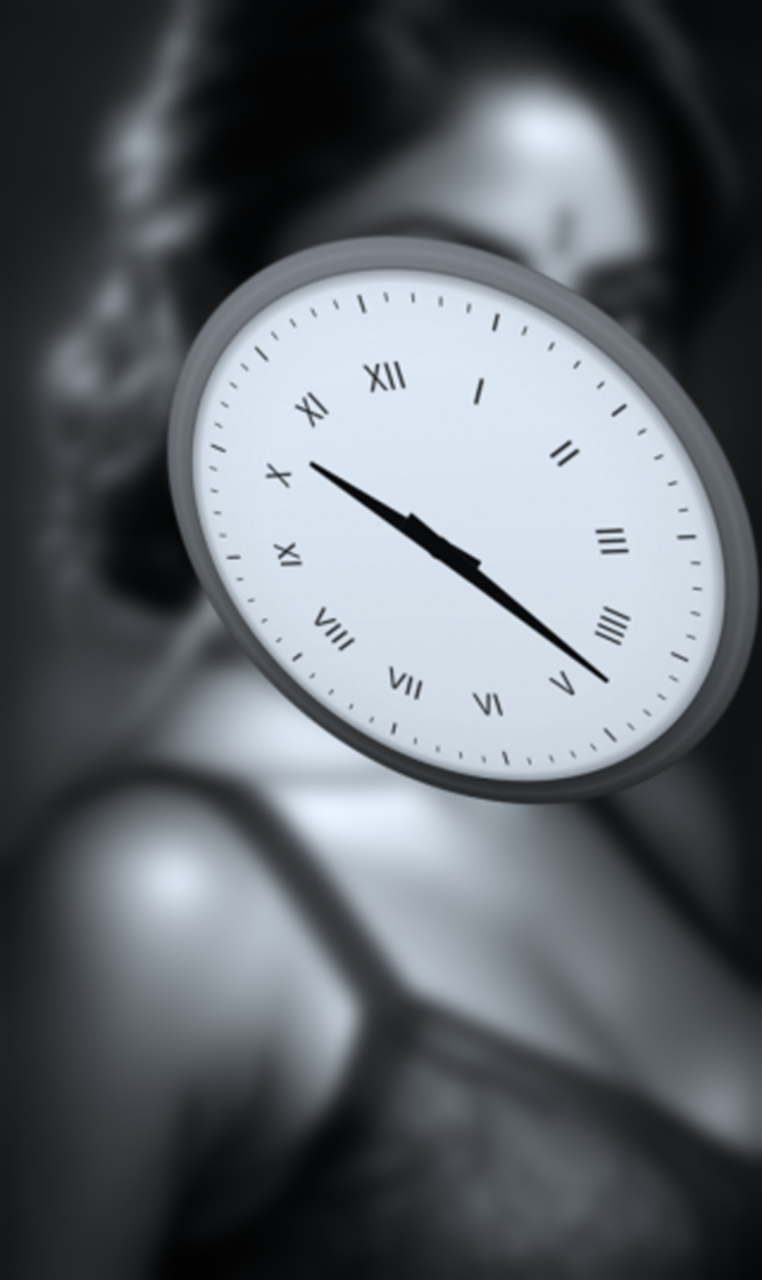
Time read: 10.23
